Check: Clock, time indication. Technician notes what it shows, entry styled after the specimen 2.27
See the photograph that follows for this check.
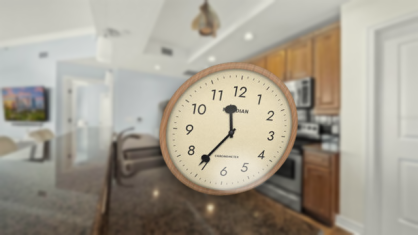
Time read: 11.36
